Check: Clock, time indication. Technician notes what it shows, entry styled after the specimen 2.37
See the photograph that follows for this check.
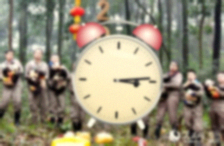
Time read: 3.14
